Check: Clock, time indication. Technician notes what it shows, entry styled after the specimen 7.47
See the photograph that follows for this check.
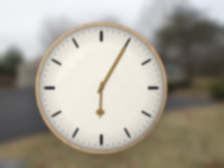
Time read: 6.05
